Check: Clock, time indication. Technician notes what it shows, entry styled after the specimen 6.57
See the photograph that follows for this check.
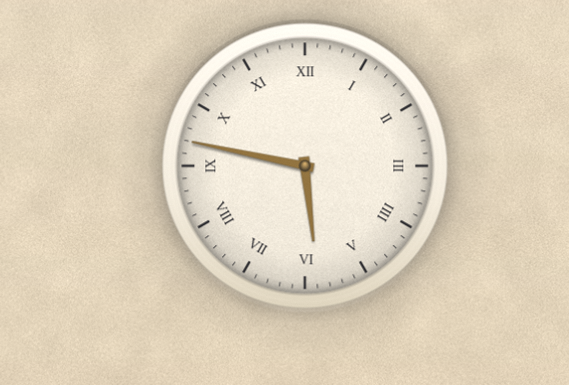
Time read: 5.47
